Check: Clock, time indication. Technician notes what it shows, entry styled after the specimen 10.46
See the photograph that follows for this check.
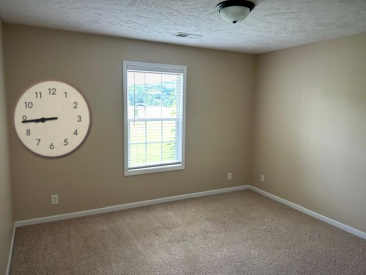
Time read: 8.44
